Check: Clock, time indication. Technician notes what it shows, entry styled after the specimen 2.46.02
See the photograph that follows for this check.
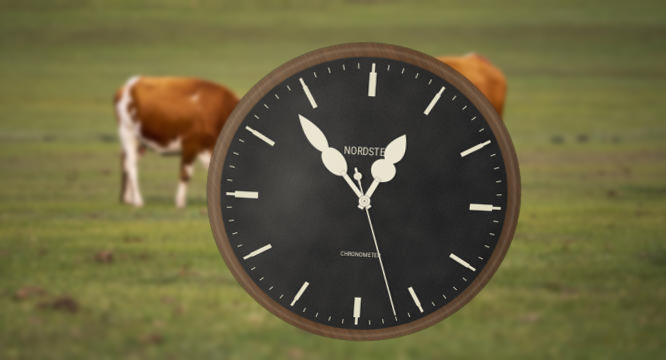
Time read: 12.53.27
